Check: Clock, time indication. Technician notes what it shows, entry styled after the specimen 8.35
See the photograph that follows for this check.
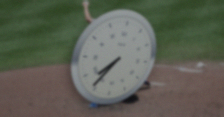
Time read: 7.36
